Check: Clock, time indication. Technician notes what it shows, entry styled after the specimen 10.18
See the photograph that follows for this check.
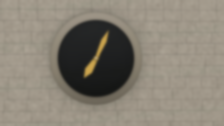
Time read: 7.04
